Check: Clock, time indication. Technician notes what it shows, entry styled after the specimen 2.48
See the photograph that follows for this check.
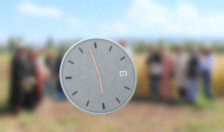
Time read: 5.58
